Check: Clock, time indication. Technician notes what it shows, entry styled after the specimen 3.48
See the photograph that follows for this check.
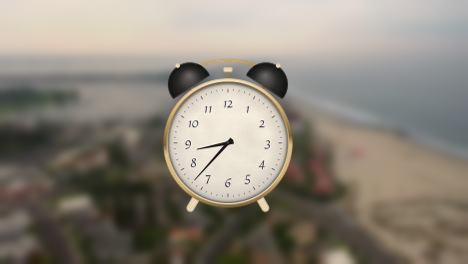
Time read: 8.37
